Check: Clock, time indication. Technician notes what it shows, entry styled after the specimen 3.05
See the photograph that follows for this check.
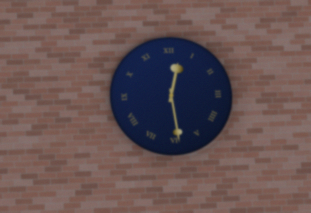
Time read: 12.29
